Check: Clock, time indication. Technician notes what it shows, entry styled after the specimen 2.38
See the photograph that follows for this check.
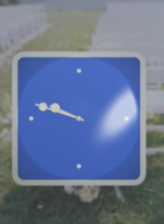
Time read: 9.48
